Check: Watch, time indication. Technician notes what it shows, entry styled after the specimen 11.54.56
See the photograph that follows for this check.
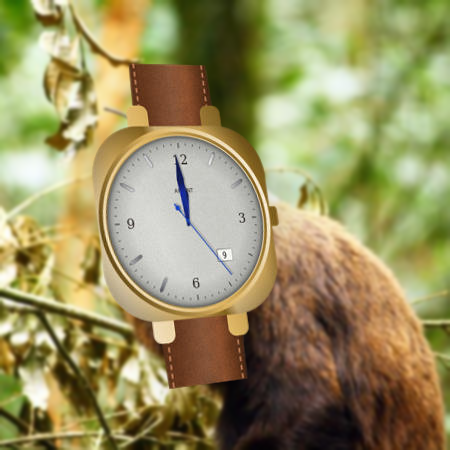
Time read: 11.59.24
